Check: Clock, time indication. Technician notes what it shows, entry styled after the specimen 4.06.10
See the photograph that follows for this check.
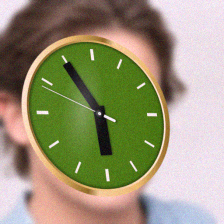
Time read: 5.54.49
